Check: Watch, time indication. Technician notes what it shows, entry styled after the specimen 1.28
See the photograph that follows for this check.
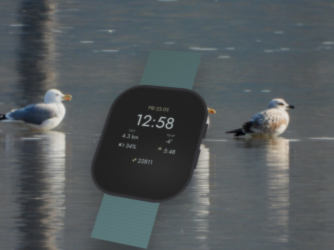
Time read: 12.58
